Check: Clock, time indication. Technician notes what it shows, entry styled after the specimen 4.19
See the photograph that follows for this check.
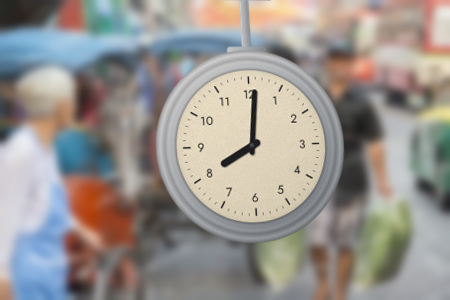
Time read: 8.01
